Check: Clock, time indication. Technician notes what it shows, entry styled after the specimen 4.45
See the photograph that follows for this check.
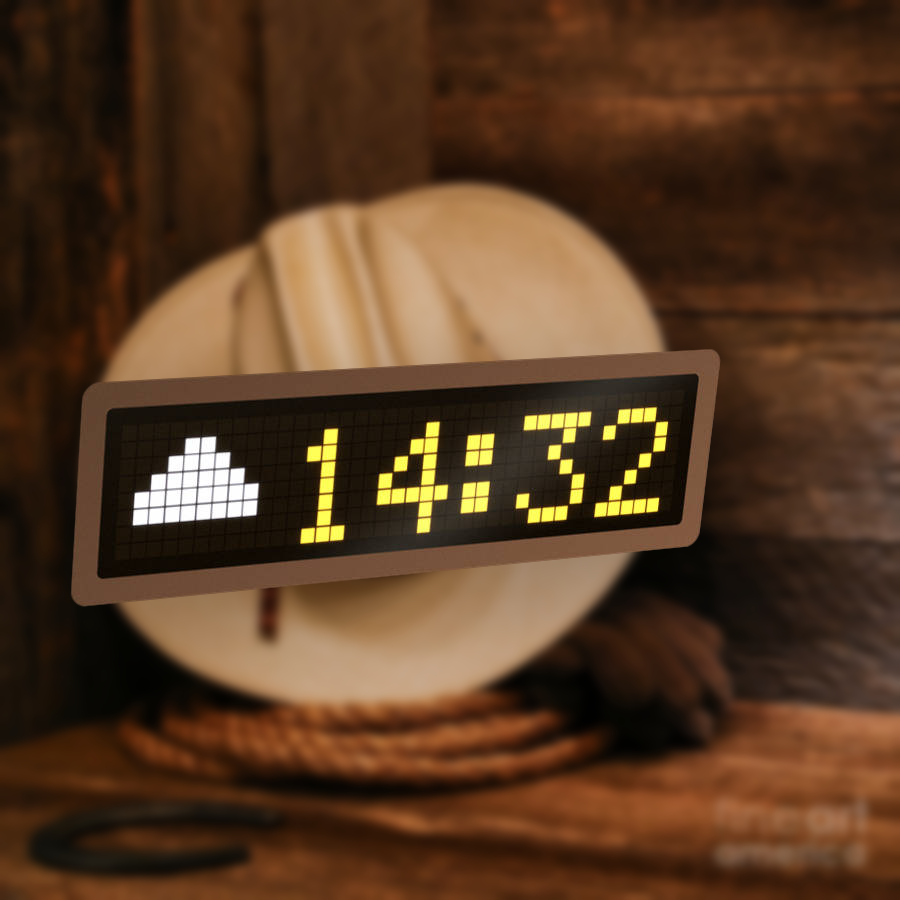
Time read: 14.32
